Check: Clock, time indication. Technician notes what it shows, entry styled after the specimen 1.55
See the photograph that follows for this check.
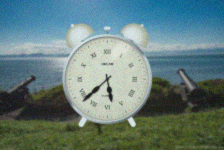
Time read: 5.38
